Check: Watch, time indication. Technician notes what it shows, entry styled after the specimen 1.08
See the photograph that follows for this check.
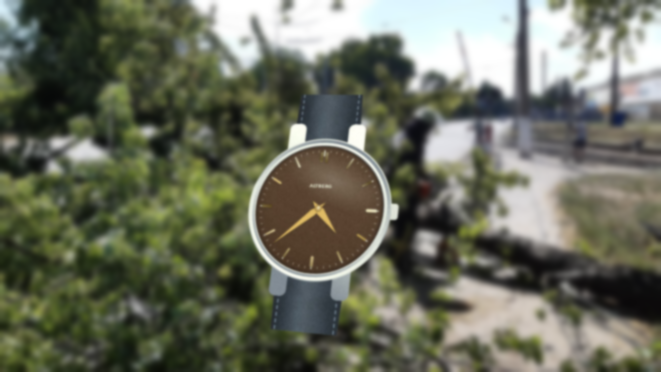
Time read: 4.38
